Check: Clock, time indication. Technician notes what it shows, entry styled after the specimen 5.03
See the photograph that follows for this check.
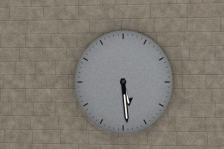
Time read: 5.29
